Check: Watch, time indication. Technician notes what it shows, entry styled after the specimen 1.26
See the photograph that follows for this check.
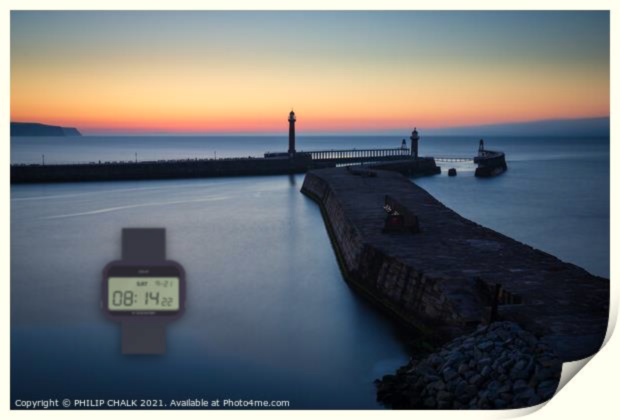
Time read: 8.14
